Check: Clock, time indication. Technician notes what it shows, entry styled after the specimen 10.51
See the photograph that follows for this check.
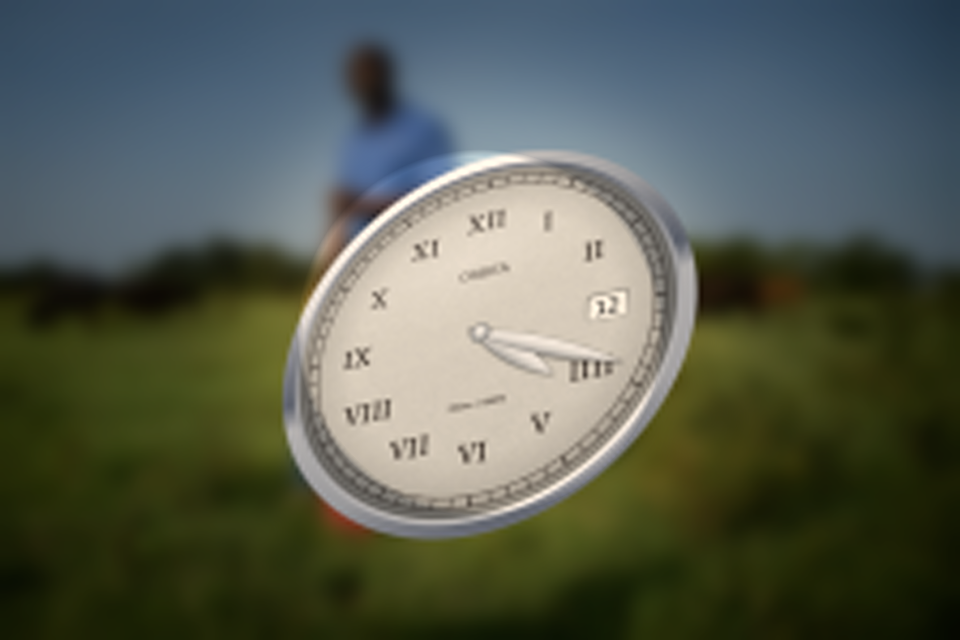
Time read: 4.19
